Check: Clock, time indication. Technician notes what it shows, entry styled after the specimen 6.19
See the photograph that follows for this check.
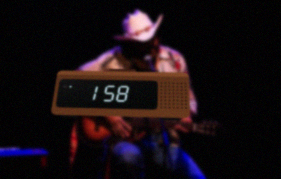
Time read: 1.58
